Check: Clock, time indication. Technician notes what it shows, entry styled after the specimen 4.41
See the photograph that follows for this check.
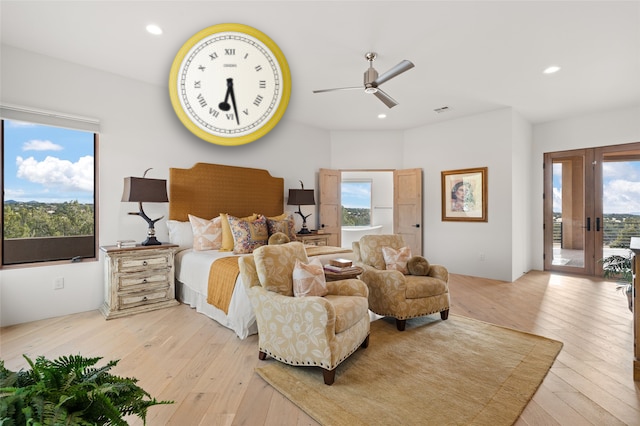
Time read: 6.28
